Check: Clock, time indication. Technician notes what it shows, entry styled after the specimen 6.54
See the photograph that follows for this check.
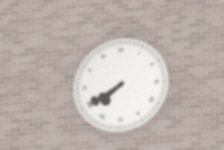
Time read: 7.40
